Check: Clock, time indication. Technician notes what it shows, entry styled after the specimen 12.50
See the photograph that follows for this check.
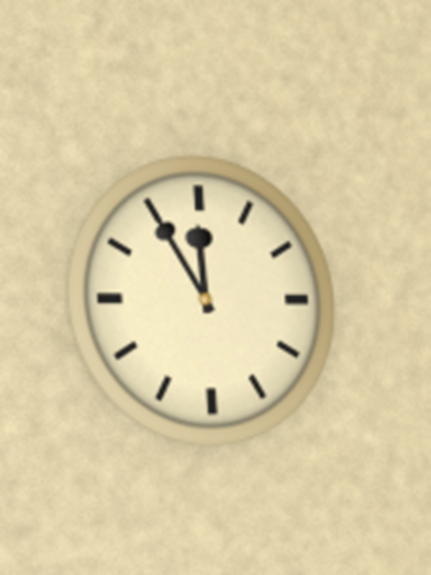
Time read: 11.55
